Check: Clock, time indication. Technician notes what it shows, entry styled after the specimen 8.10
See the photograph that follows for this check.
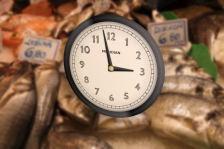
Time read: 2.58
